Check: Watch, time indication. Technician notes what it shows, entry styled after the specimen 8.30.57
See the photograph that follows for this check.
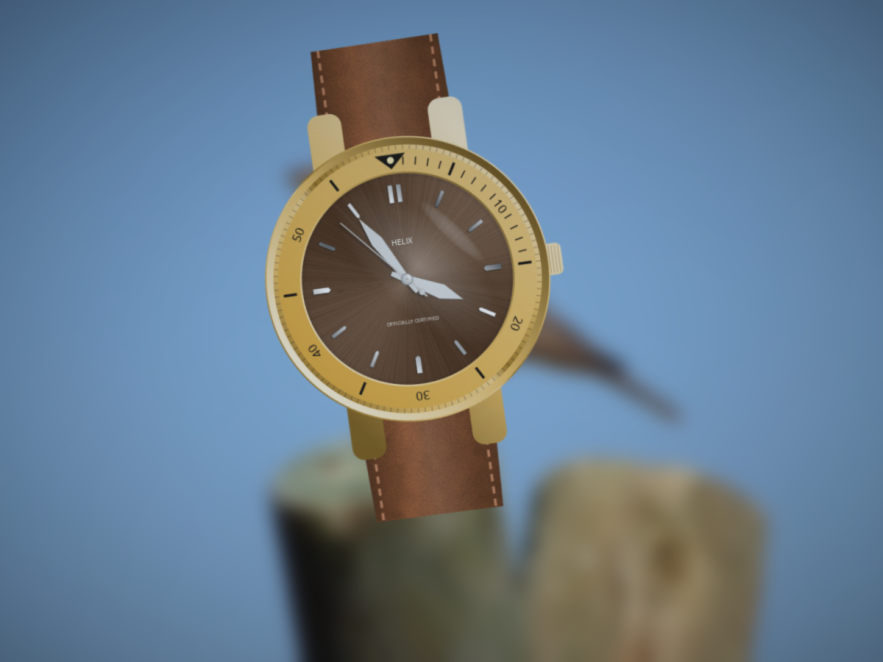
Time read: 3.54.53
